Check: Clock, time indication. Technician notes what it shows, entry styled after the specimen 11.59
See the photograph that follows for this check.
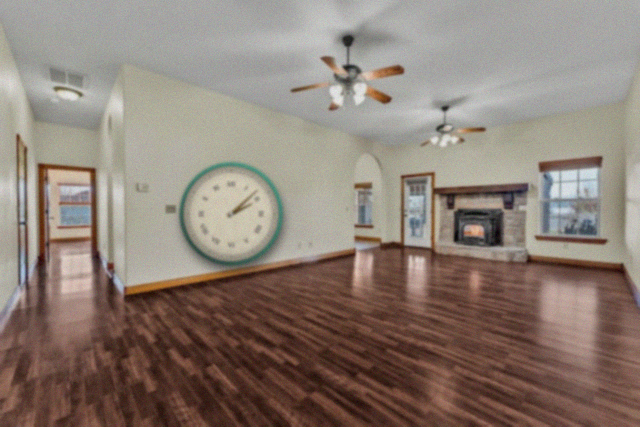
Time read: 2.08
